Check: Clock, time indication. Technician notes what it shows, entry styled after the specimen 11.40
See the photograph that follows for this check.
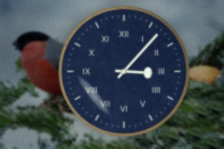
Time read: 3.07
